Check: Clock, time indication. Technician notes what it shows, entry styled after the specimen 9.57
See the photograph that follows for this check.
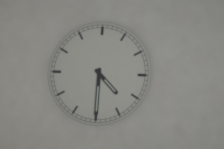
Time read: 4.30
